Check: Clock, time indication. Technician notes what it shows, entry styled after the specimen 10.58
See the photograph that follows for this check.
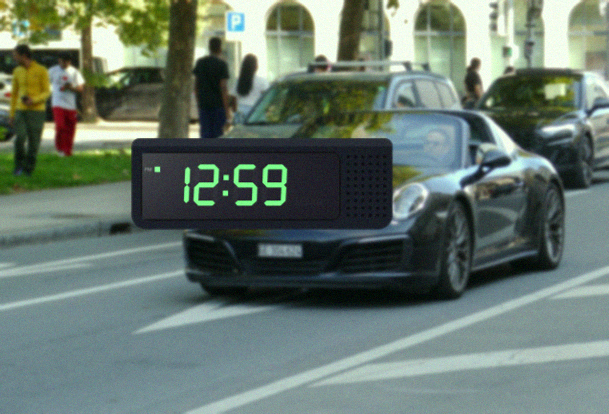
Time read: 12.59
